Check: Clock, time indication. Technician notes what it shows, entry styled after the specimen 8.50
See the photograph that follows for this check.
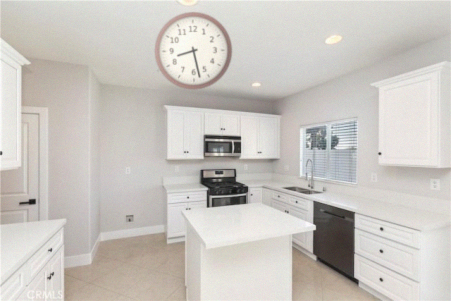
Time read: 8.28
